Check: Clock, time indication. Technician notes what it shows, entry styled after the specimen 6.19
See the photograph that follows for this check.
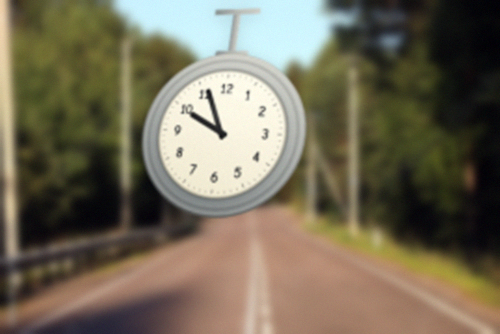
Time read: 9.56
